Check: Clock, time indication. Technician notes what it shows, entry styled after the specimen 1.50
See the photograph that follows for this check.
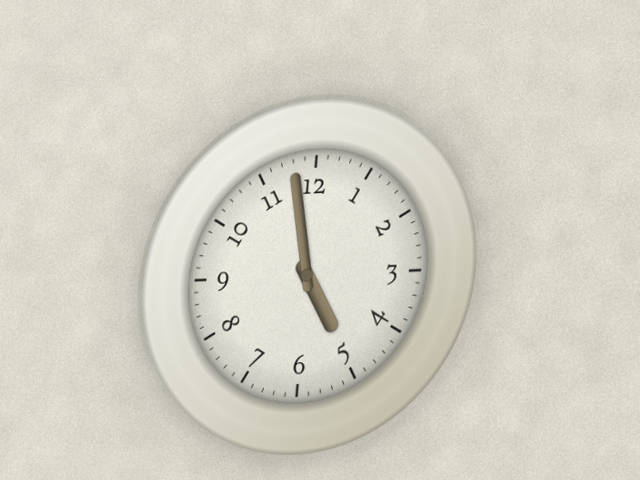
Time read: 4.58
